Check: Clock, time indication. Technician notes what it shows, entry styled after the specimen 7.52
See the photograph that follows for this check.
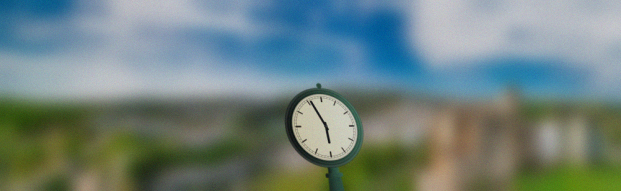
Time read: 5.56
